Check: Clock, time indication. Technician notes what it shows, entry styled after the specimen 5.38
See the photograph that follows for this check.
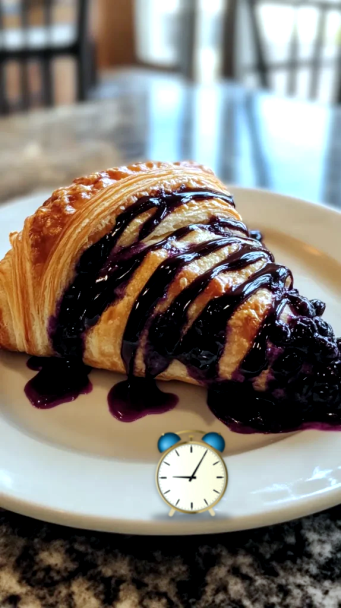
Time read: 9.05
